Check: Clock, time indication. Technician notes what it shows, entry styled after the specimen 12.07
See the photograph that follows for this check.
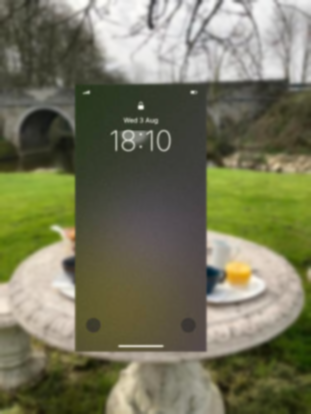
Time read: 18.10
